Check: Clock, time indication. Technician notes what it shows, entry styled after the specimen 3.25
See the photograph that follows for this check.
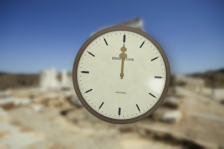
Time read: 12.00
